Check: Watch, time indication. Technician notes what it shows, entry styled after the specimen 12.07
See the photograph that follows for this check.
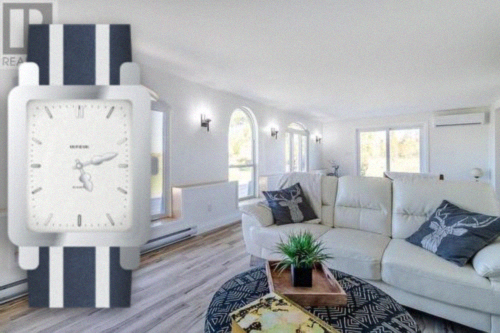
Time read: 5.12
